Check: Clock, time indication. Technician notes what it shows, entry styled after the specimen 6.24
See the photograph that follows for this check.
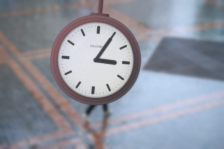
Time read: 3.05
